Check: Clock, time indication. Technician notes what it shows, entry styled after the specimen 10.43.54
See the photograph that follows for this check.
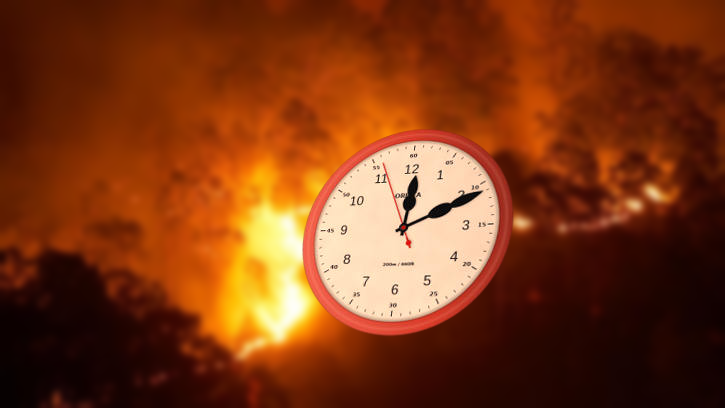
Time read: 12.10.56
